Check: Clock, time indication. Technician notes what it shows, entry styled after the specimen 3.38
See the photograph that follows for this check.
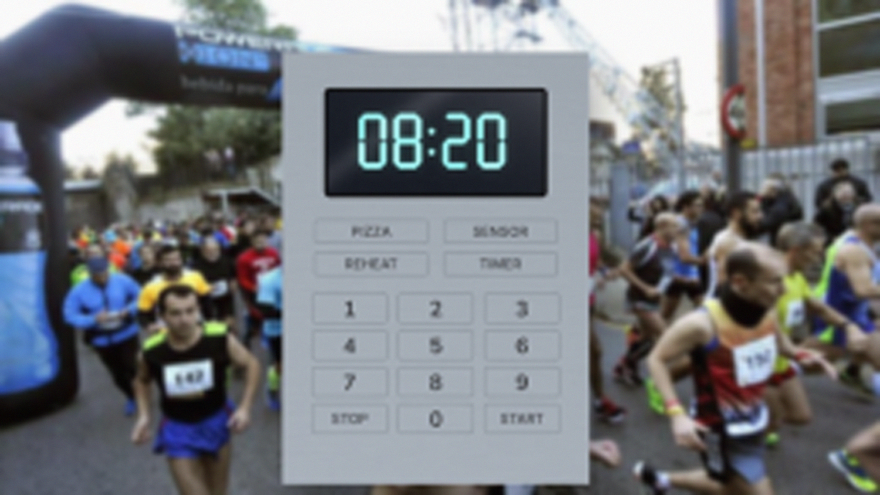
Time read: 8.20
